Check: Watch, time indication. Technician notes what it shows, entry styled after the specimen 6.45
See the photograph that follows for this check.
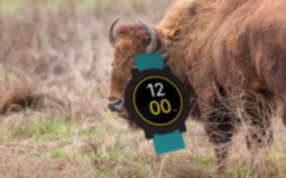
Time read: 12.00
